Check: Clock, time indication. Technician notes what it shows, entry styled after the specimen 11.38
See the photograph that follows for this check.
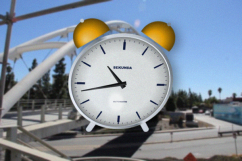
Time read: 10.43
